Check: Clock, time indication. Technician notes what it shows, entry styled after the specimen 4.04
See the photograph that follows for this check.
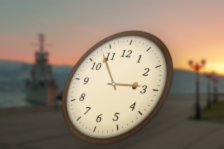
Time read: 2.53
